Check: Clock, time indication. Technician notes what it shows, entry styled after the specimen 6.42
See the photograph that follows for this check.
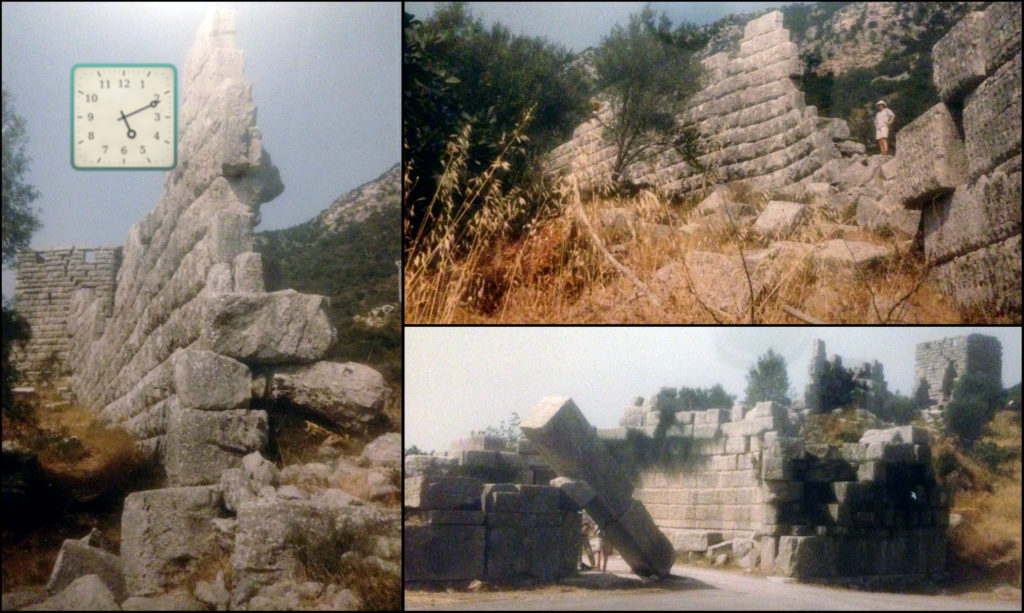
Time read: 5.11
